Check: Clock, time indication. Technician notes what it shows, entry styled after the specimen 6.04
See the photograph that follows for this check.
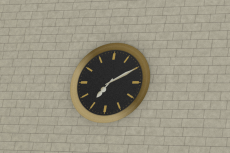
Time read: 7.10
